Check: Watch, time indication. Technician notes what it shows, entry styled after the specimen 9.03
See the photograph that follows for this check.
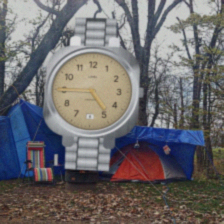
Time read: 4.45
